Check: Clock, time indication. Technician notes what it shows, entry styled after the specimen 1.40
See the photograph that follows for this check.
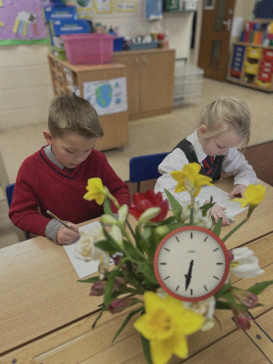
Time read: 6.32
